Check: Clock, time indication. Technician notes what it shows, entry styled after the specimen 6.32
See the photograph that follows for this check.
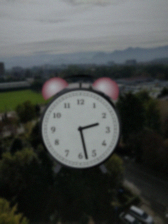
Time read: 2.28
